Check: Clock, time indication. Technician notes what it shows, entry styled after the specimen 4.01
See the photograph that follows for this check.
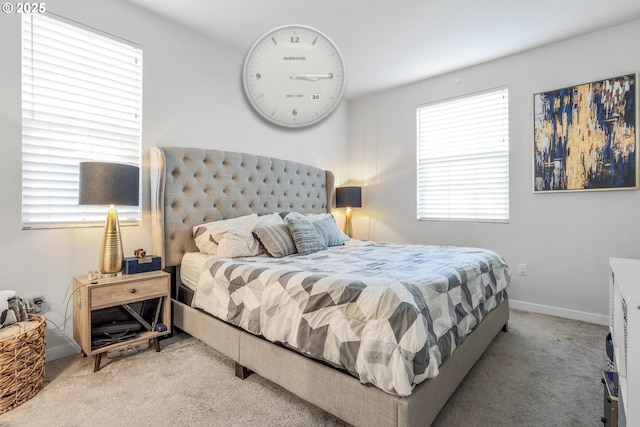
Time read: 3.15
